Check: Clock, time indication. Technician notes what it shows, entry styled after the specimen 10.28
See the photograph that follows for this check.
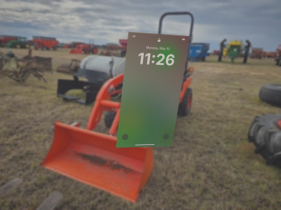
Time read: 11.26
